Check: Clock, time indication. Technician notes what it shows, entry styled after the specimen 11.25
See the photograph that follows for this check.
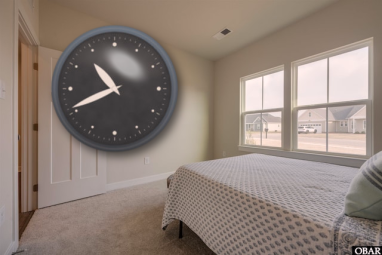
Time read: 10.41
